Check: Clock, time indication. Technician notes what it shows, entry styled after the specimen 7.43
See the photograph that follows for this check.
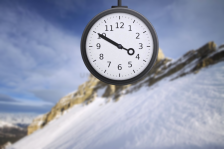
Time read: 3.50
